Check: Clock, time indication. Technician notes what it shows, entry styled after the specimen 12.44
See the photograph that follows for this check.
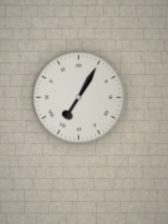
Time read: 7.05
